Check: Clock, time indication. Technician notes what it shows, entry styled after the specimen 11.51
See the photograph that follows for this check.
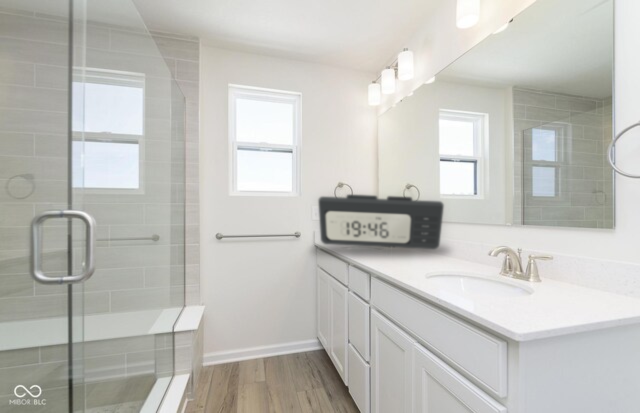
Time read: 19.46
